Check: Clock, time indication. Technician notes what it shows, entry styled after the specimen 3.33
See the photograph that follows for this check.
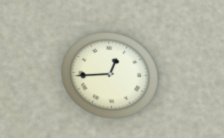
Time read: 12.44
